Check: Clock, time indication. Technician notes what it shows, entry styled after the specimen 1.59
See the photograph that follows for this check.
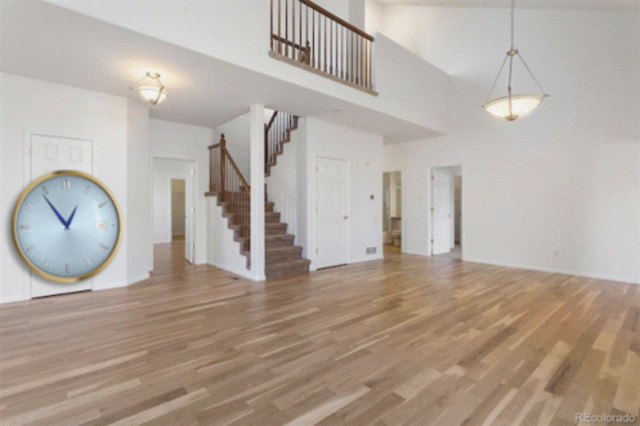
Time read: 12.54
